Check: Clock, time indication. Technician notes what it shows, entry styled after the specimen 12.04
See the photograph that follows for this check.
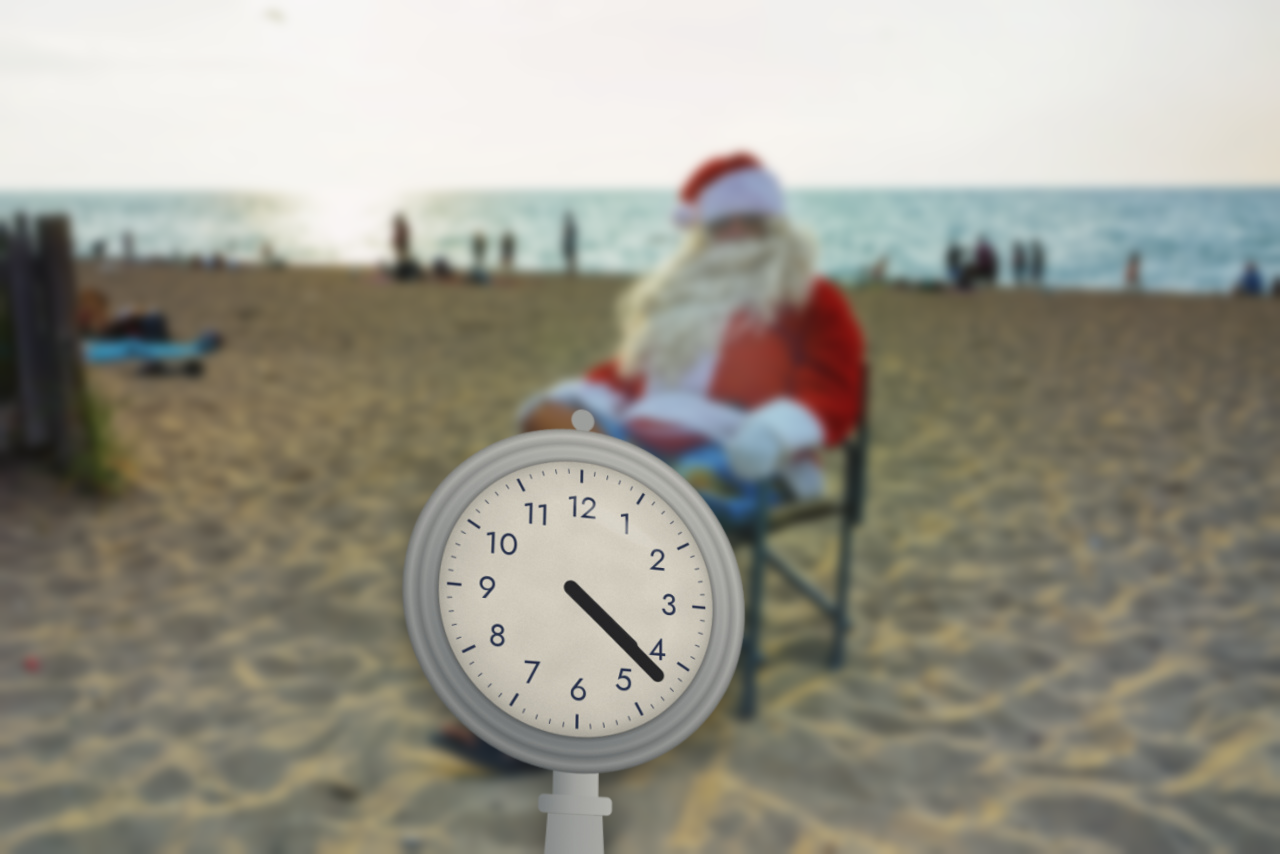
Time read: 4.22
